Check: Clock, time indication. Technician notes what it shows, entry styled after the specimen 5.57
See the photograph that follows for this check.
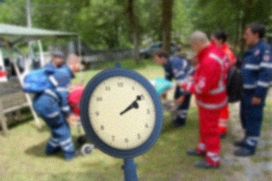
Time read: 2.09
